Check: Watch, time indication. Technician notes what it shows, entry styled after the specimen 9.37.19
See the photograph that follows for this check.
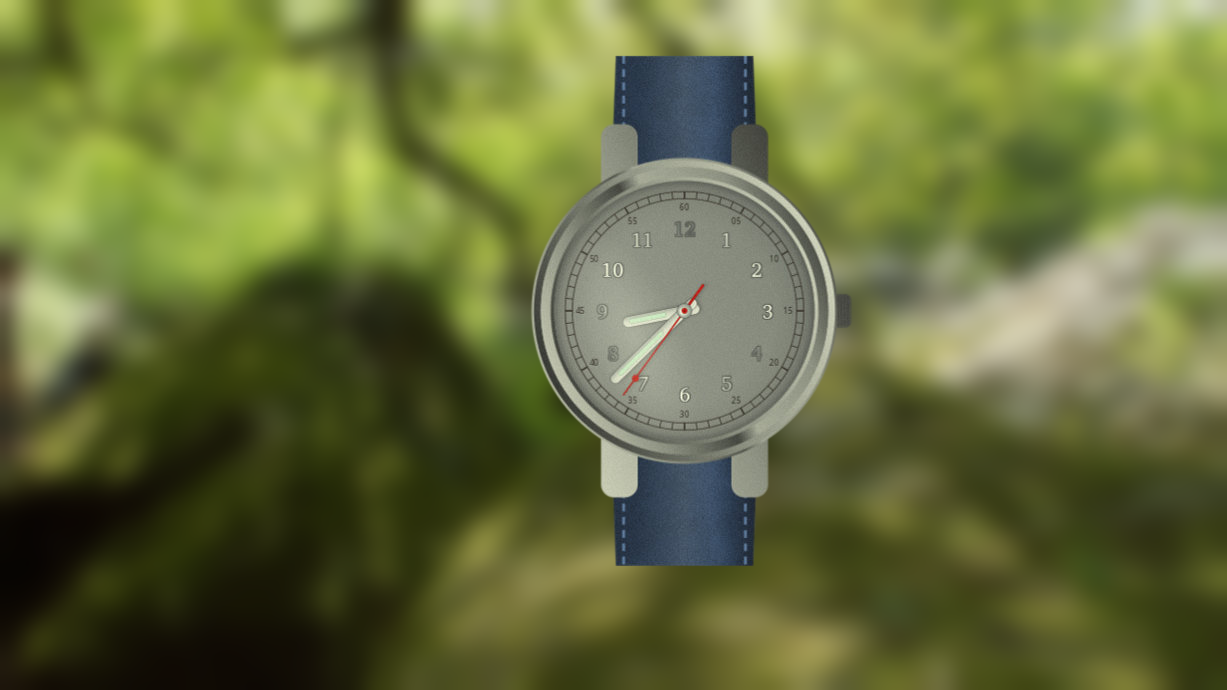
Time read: 8.37.36
